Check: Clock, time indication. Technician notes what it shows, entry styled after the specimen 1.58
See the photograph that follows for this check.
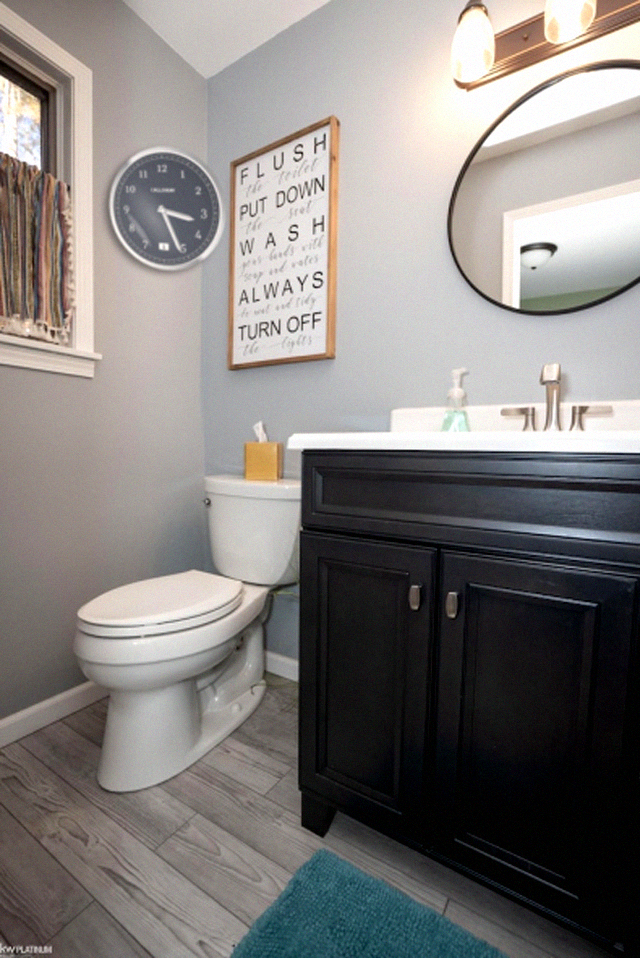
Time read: 3.26
